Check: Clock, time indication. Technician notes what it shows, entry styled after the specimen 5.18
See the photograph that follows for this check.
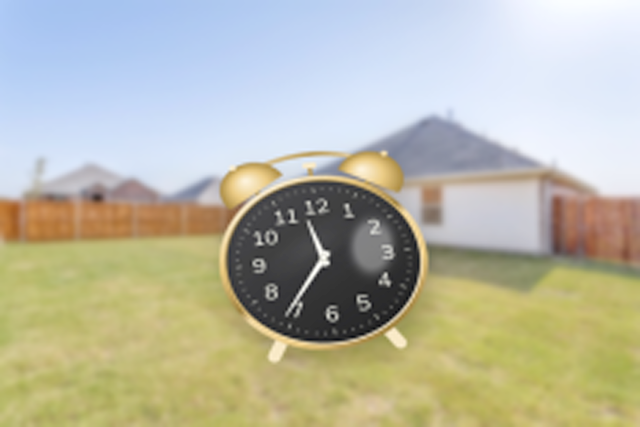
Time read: 11.36
